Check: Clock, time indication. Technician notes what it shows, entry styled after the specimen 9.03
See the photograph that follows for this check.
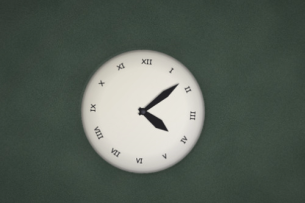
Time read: 4.08
